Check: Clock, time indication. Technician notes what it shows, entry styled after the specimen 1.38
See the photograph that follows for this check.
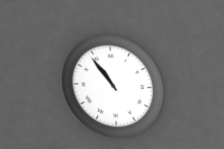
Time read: 10.54
